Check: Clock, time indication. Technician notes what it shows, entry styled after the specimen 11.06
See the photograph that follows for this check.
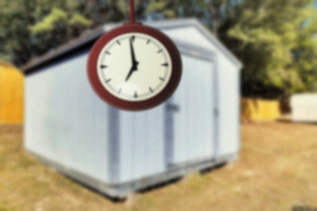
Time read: 6.59
